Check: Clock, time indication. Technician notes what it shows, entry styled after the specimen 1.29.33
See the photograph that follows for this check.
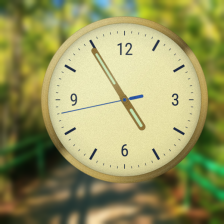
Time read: 4.54.43
